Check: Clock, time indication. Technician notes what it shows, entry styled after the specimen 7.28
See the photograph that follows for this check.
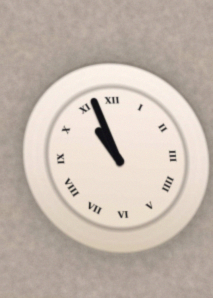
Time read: 10.57
